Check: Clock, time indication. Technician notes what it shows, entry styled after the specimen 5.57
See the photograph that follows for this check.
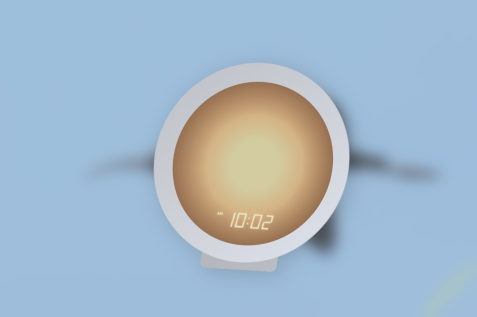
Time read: 10.02
